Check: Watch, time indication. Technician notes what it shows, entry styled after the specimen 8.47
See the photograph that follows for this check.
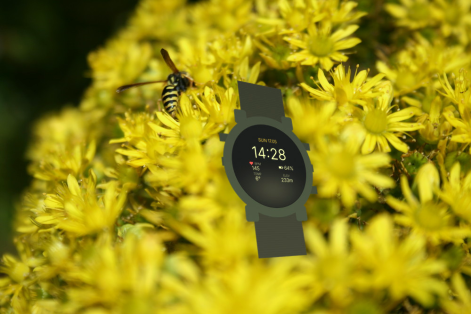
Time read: 14.28
